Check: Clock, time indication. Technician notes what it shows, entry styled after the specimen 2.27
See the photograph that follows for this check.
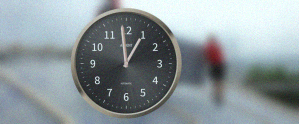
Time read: 12.59
